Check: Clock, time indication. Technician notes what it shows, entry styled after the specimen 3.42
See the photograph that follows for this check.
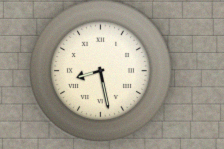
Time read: 8.28
